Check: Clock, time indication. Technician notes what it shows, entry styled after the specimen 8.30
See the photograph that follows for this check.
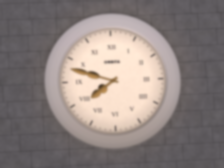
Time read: 7.48
